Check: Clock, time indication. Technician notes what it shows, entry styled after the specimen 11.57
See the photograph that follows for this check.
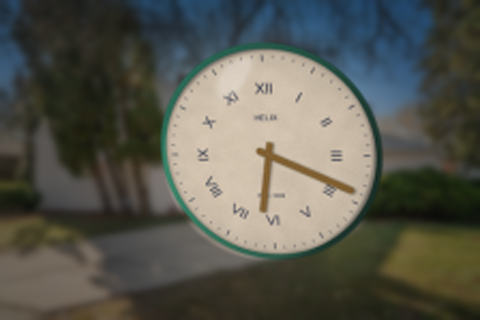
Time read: 6.19
